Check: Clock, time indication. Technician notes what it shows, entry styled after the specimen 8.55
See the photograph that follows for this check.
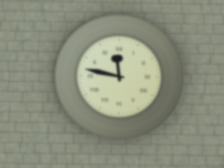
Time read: 11.47
